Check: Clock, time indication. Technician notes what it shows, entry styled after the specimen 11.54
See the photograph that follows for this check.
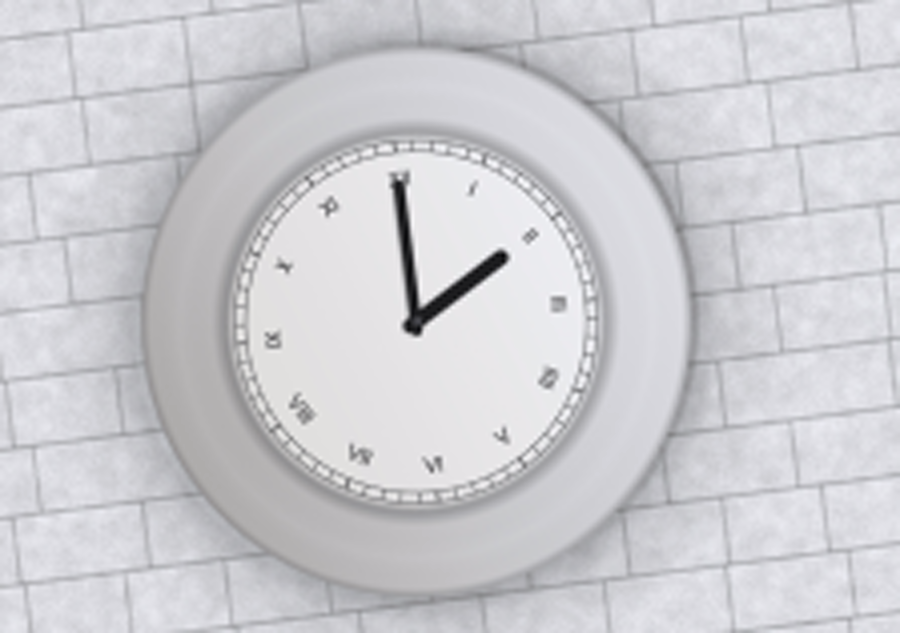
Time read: 2.00
